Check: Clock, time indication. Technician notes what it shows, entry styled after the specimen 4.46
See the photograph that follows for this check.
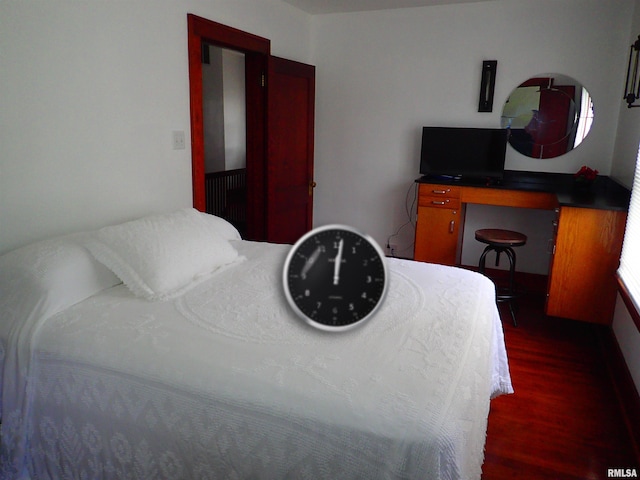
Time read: 12.01
